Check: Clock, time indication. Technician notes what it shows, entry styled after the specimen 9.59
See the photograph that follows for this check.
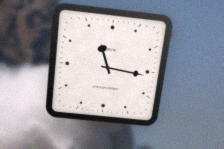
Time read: 11.16
